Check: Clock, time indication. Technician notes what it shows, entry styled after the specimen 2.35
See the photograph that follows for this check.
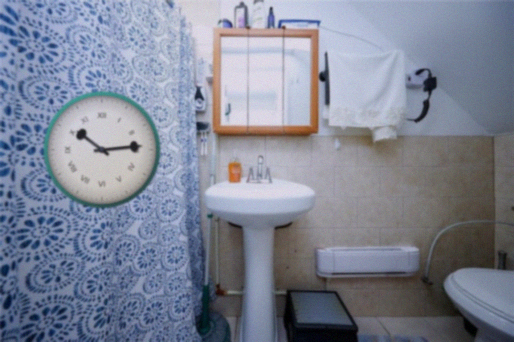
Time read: 10.14
